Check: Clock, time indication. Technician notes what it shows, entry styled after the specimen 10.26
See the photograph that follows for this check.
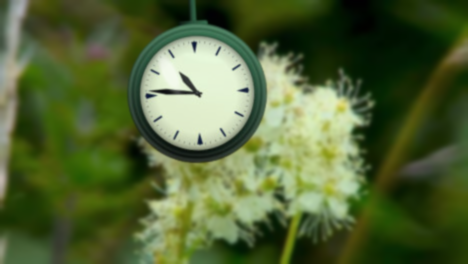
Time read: 10.46
